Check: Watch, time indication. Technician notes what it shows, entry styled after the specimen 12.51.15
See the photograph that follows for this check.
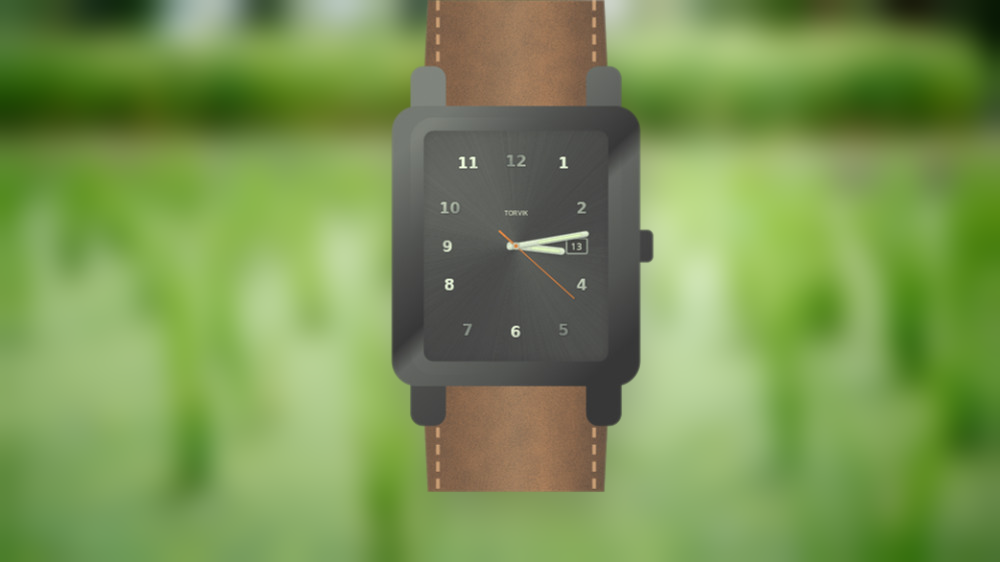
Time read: 3.13.22
